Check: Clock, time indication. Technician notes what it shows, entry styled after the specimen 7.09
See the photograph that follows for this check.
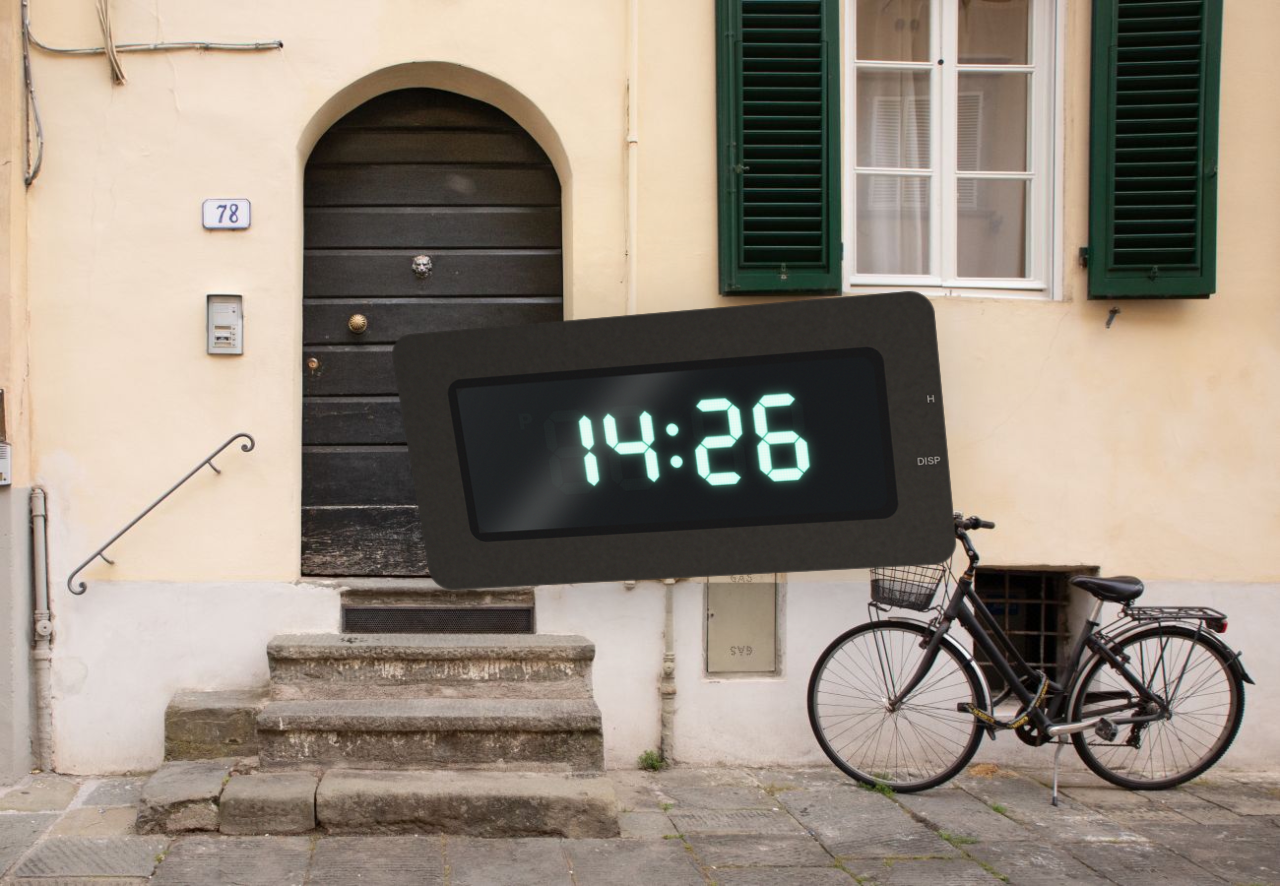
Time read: 14.26
